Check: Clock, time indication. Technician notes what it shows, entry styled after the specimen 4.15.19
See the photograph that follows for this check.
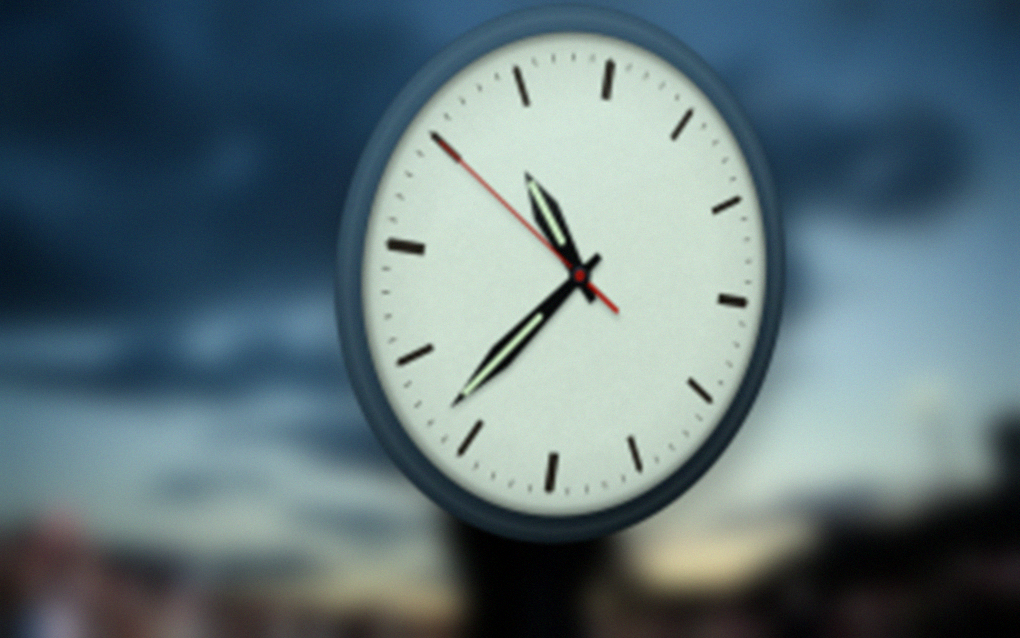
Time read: 10.36.50
